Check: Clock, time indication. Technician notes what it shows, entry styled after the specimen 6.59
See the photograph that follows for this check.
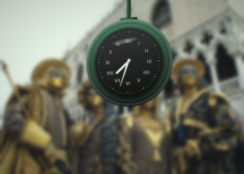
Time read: 7.33
